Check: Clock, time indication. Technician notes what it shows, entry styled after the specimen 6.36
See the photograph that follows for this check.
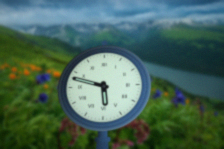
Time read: 5.48
